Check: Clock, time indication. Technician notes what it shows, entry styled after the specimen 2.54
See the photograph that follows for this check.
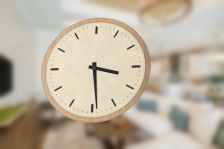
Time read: 3.29
